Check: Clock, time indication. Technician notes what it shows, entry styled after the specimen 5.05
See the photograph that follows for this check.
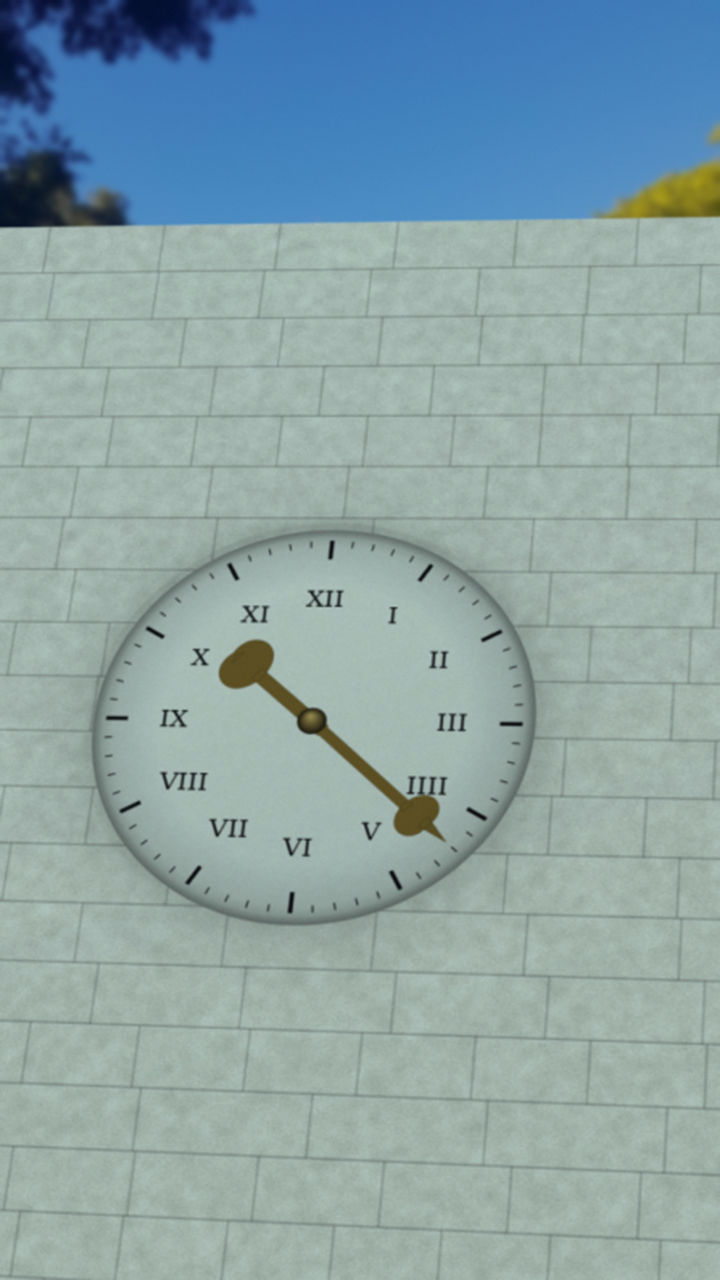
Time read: 10.22
